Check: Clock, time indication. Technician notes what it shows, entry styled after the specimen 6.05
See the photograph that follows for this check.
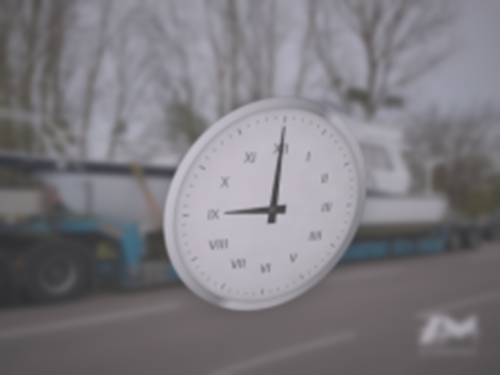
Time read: 9.00
